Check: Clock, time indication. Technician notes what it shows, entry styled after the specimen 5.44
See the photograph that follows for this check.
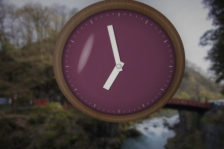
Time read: 6.58
